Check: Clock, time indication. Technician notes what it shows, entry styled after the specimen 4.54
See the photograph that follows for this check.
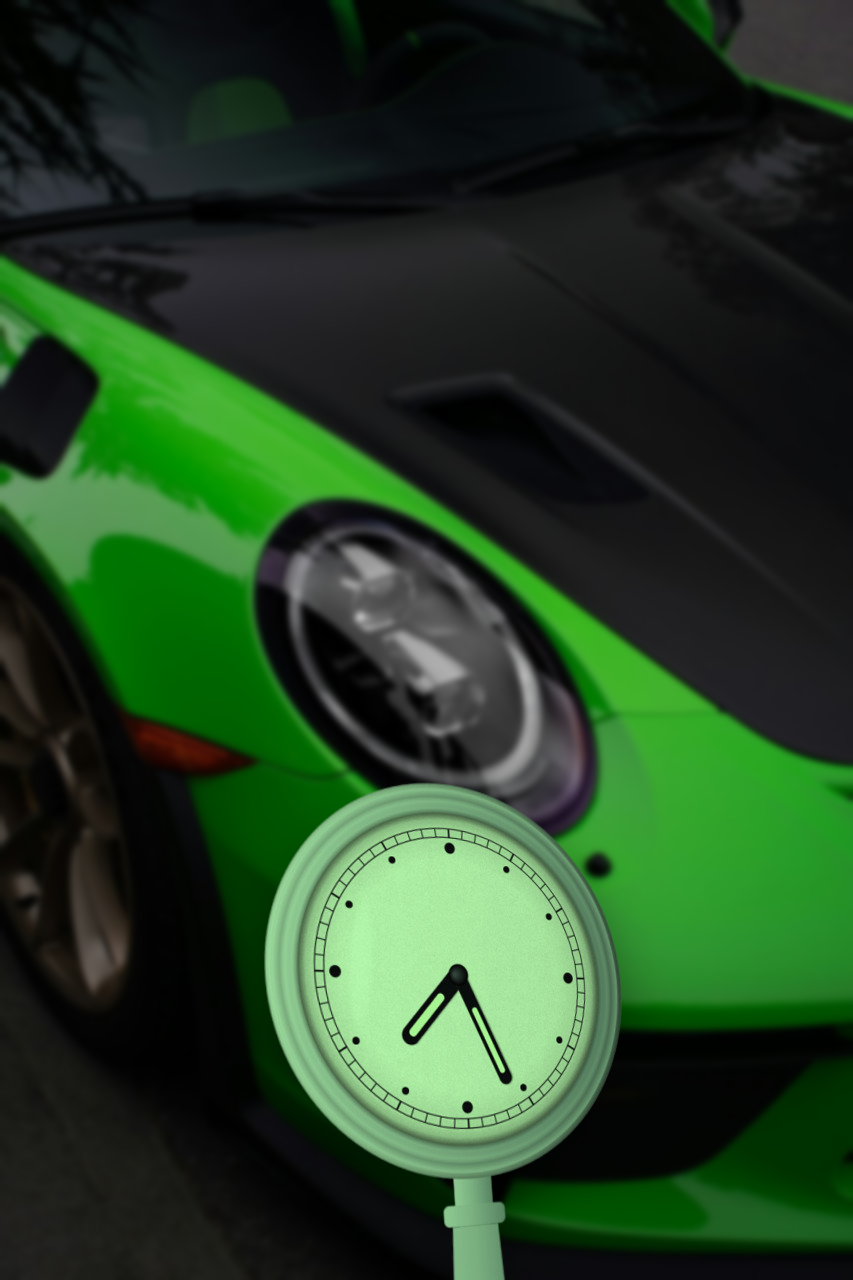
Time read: 7.26
